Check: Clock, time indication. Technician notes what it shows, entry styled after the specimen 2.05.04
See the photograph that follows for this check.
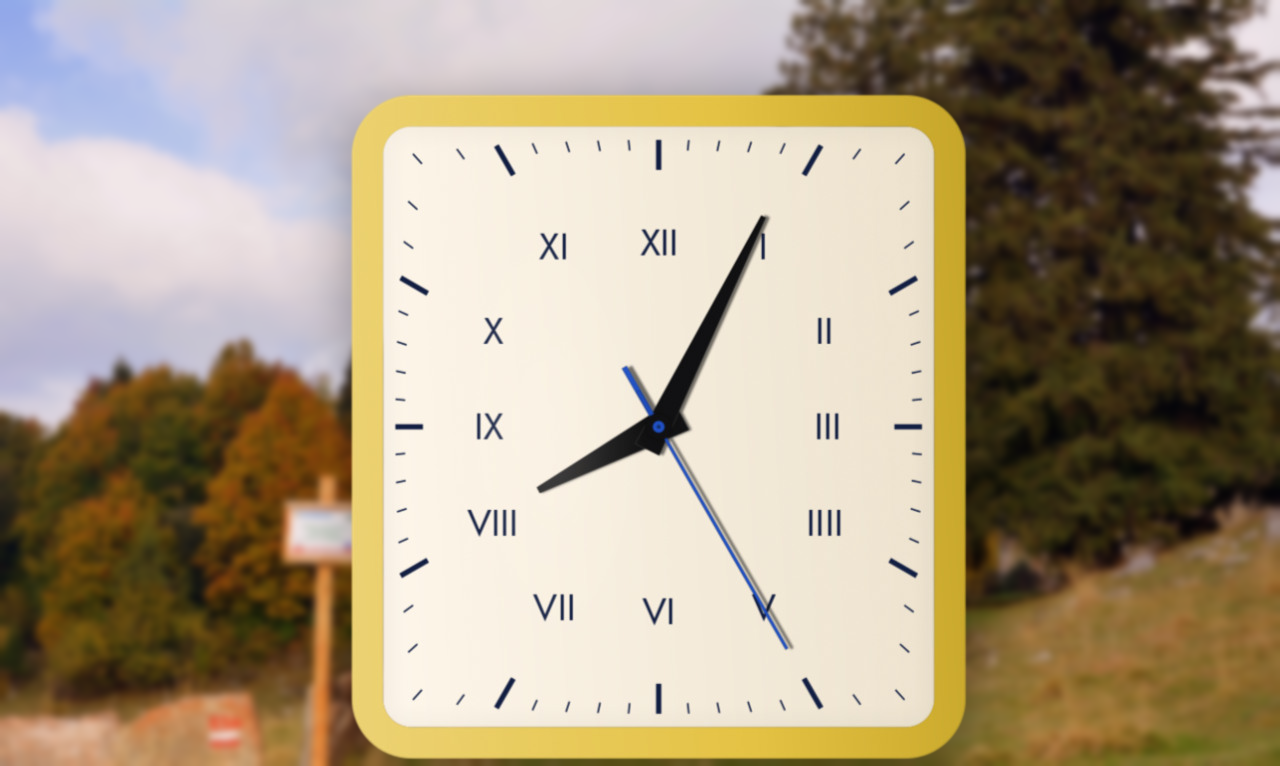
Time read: 8.04.25
